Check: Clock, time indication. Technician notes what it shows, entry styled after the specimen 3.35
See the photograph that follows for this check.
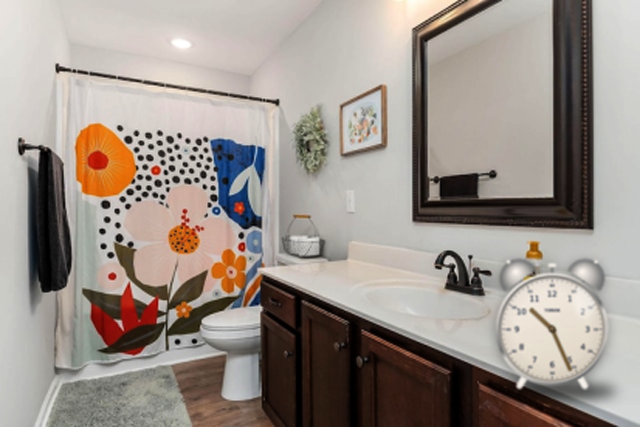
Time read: 10.26
